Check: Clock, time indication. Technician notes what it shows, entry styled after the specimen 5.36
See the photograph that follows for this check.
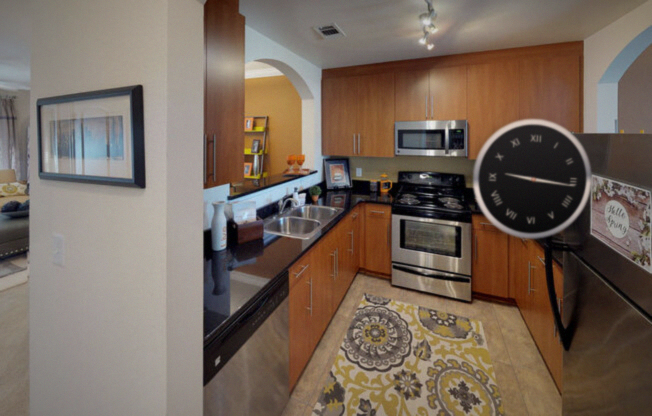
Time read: 9.16
